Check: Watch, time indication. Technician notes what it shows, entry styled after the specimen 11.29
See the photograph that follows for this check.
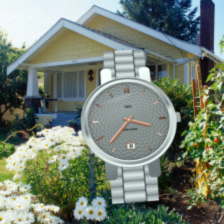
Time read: 3.37
